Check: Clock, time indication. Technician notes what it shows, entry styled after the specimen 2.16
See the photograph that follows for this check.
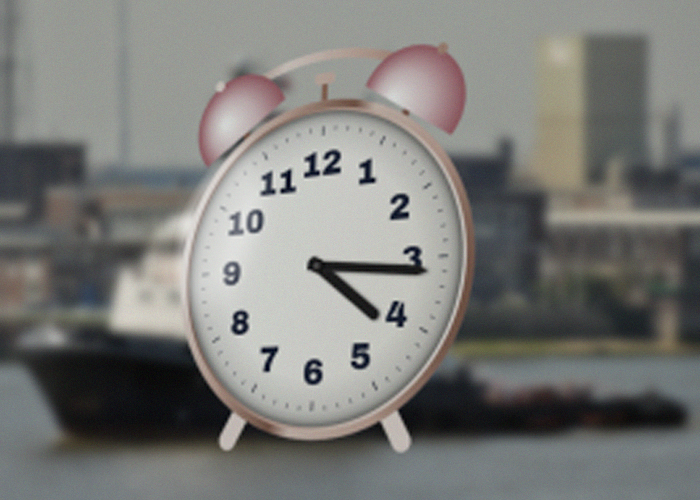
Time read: 4.16
